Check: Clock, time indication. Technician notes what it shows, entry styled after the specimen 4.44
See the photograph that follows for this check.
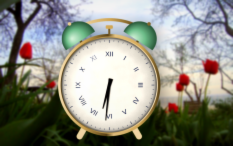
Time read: 6.31
